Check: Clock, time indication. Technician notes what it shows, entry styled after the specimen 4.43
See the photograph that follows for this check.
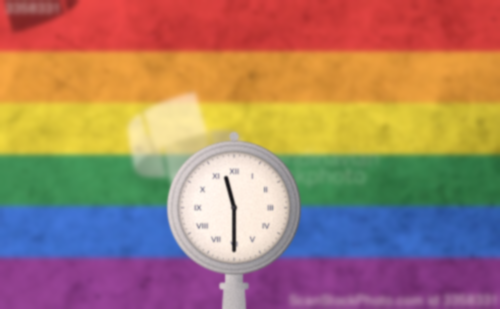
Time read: 11.30
